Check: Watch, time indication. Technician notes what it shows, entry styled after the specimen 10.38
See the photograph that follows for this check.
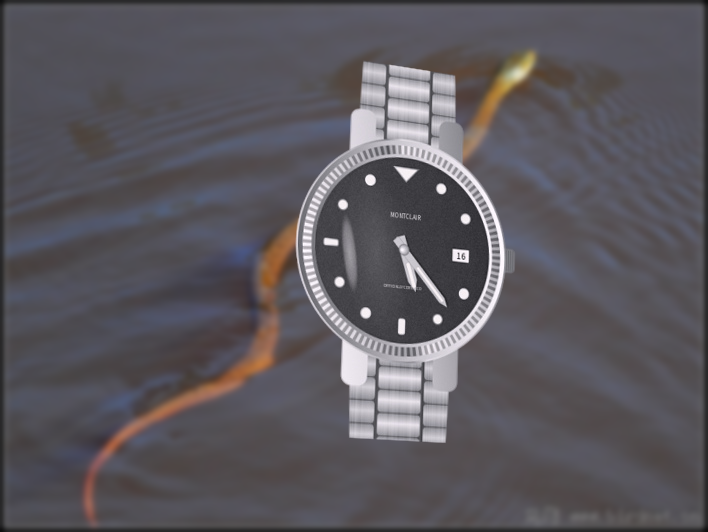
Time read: 5.23
